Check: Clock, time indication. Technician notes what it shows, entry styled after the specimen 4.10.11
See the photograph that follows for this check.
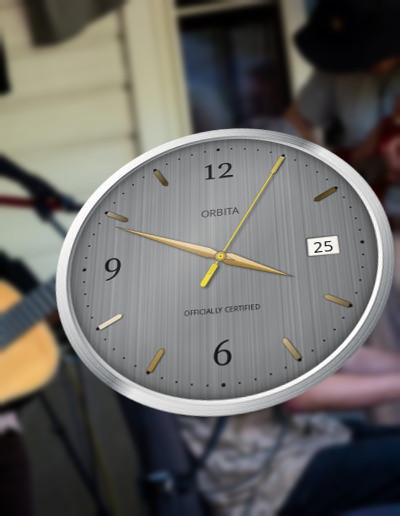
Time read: 3.49.05
